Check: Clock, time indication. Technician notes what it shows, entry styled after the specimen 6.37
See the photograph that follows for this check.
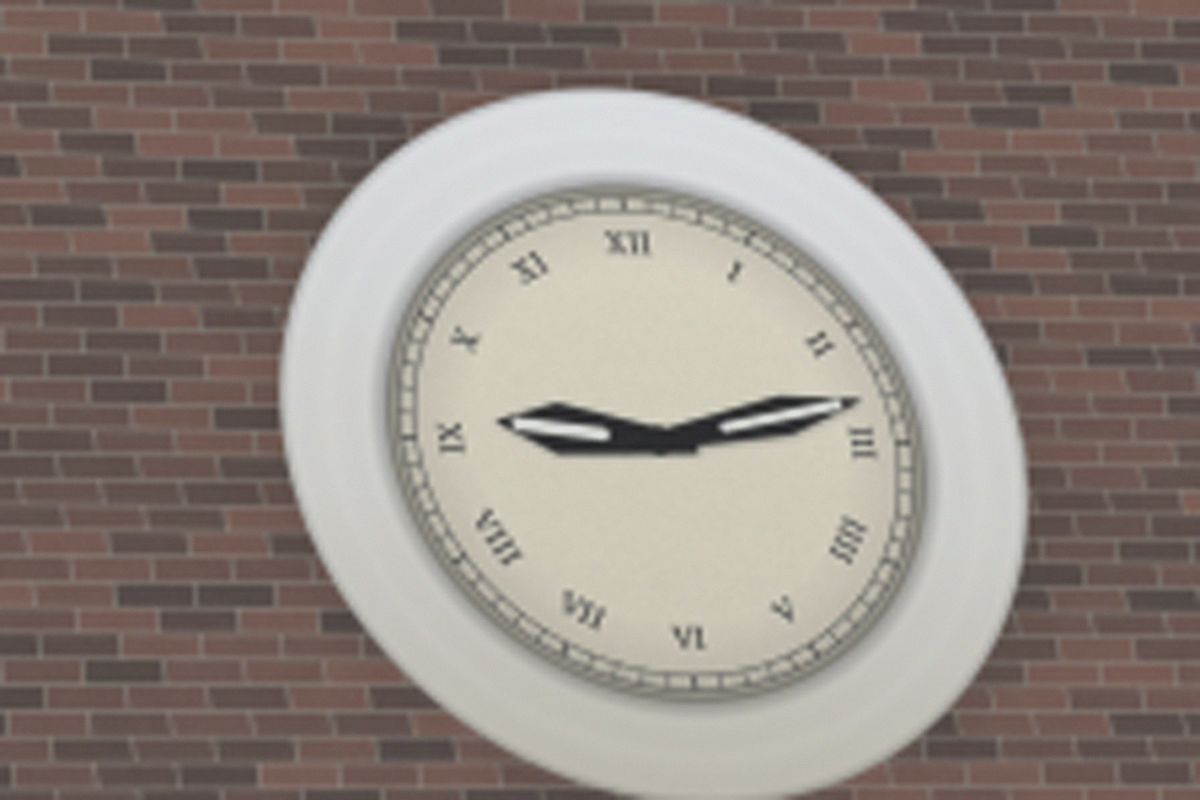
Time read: 9.13
